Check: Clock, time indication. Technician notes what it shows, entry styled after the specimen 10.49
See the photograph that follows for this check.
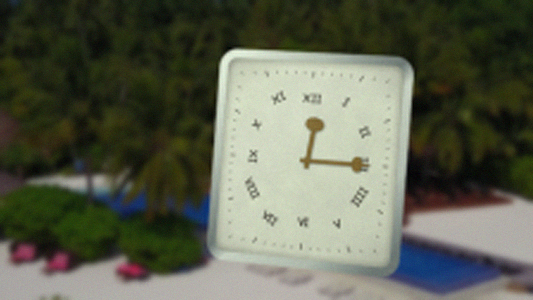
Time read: 12.15
